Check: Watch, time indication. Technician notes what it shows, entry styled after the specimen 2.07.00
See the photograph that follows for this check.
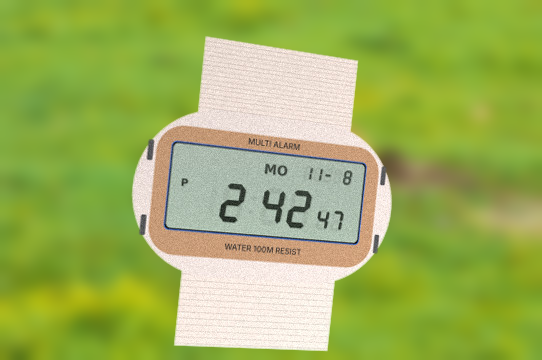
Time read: 2.42.47
